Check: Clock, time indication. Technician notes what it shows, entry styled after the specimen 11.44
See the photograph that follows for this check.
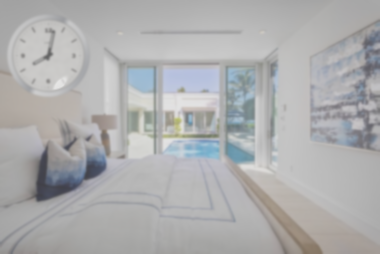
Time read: 8.02
